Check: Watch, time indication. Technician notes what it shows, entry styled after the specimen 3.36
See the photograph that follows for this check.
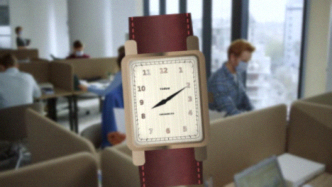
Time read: 8.10
